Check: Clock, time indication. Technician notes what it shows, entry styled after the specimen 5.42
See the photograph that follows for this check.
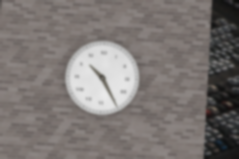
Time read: 10.25
